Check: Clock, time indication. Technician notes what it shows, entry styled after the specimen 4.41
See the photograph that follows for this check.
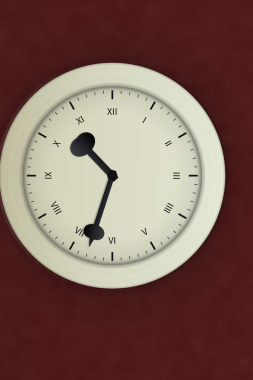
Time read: 10.33
